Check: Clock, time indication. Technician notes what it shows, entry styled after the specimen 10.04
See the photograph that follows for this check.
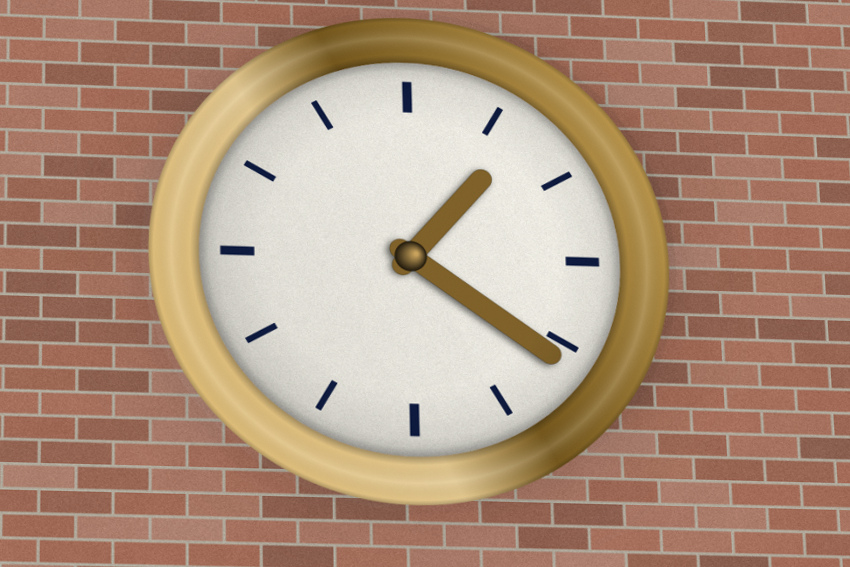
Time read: 1.21
